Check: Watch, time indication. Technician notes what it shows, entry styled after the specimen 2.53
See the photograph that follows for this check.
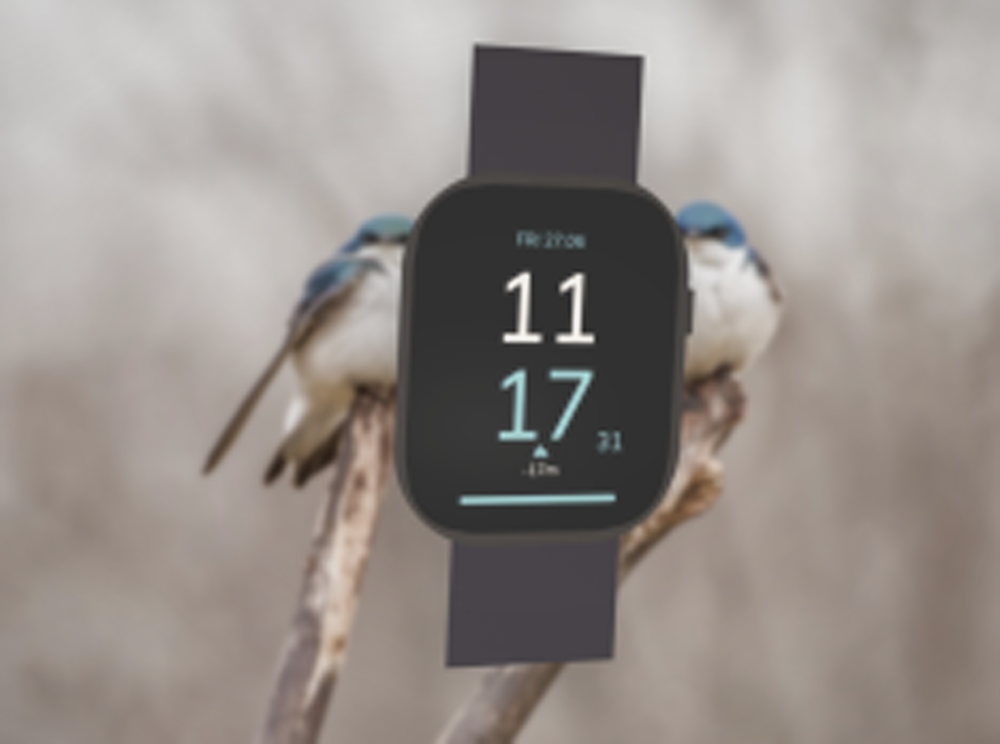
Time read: 11.17
